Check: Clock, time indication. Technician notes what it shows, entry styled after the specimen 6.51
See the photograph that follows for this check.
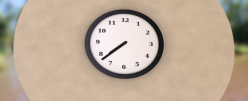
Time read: 7.38
